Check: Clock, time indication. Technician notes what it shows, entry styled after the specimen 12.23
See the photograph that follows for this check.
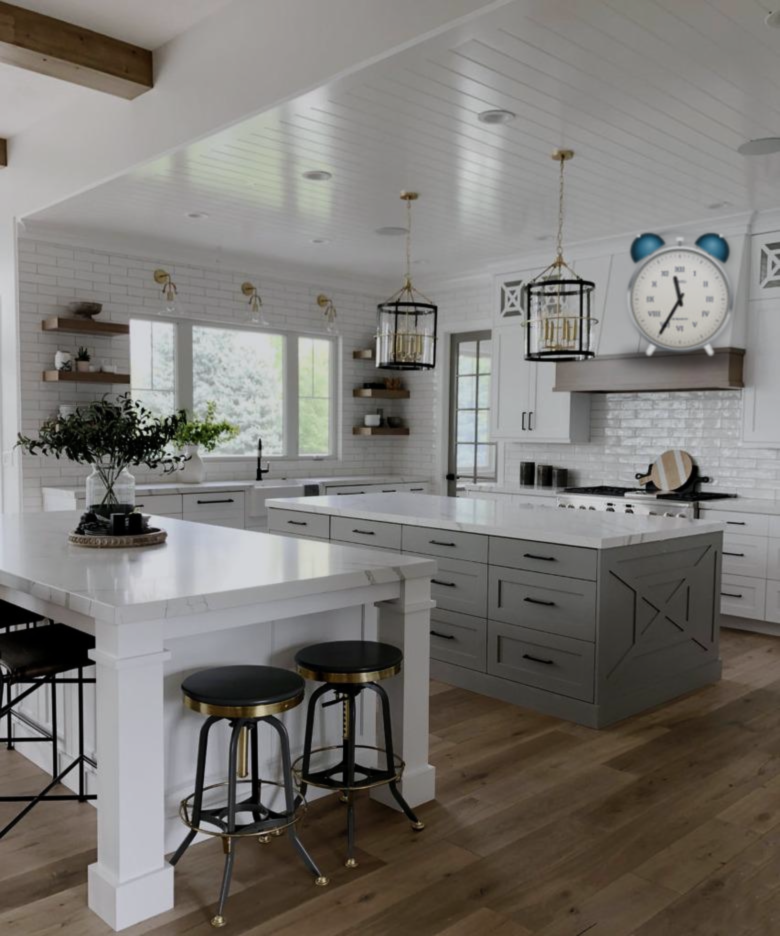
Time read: 11.35
